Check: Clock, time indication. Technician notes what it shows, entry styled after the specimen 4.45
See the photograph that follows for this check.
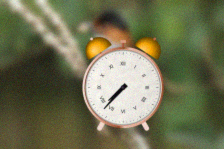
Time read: 7.37
